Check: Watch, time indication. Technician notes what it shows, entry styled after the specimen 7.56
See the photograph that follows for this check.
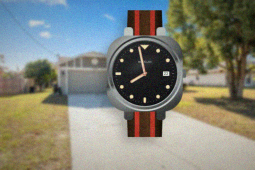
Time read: 7.58
